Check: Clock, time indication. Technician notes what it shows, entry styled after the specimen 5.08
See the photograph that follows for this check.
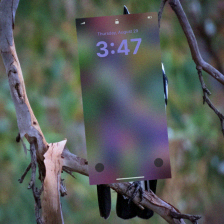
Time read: 3.47
